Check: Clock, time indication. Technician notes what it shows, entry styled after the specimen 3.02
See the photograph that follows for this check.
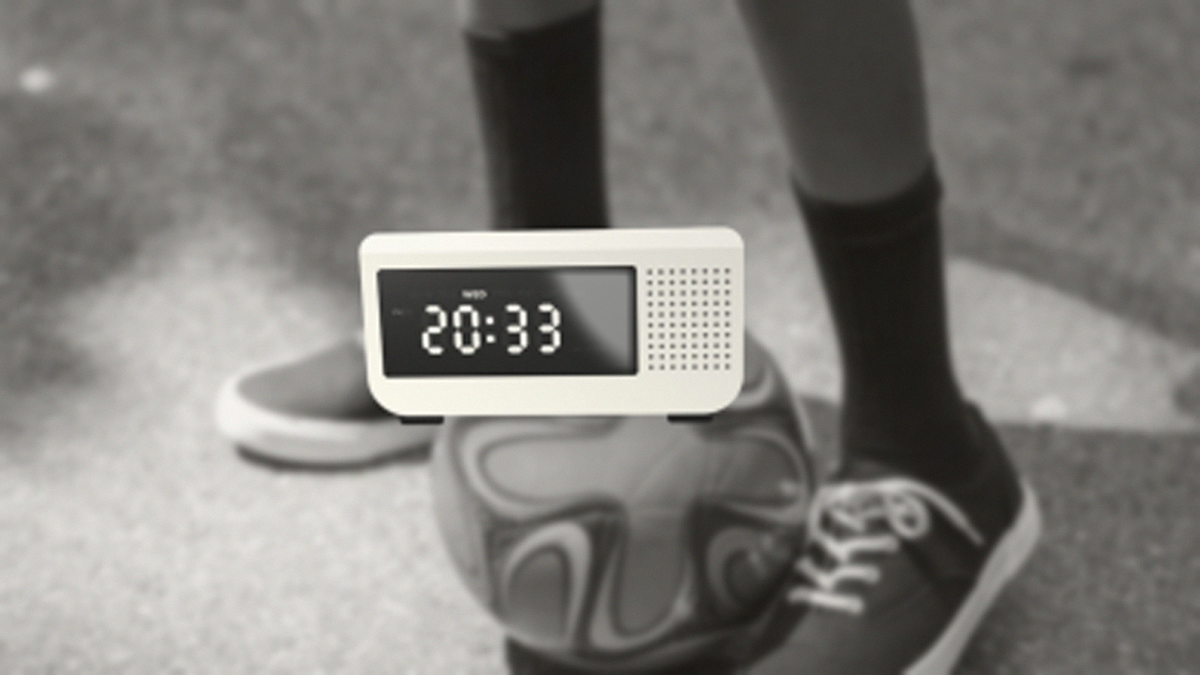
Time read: 20.33
